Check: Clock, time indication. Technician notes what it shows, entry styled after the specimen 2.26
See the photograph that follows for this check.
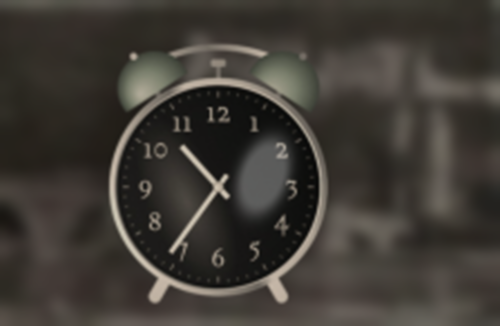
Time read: 10.36
